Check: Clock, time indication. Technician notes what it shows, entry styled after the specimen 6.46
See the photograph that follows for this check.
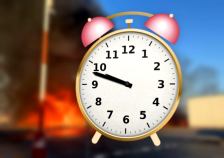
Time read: 9.48
